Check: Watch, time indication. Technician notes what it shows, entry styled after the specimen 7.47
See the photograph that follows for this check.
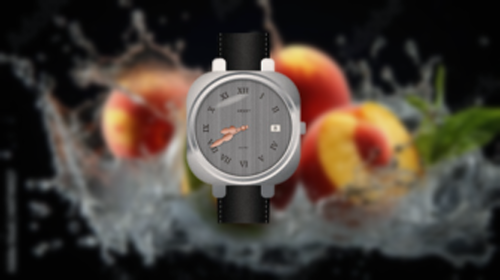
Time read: 8.40
